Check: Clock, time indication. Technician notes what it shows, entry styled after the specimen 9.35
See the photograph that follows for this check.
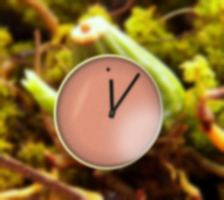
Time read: 12.07
